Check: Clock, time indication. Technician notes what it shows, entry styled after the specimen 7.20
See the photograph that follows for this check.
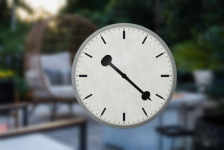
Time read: 10.22
